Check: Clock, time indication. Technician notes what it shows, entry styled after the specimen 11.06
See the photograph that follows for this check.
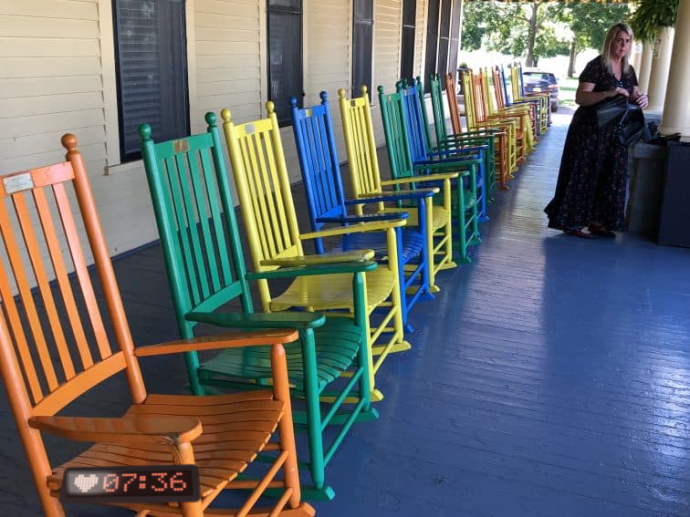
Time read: 7.36
